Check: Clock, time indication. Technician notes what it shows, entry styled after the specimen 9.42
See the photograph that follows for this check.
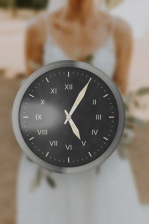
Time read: 5.05
